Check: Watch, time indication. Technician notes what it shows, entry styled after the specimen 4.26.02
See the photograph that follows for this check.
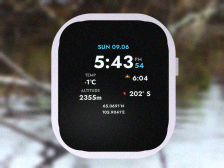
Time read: 5.43.54
